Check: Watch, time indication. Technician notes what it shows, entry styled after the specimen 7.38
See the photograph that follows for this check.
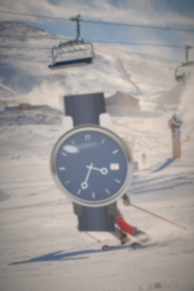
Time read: 3.34
